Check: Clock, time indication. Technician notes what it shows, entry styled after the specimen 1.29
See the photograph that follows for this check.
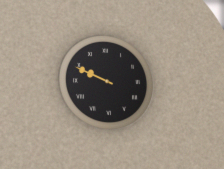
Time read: 9.49
